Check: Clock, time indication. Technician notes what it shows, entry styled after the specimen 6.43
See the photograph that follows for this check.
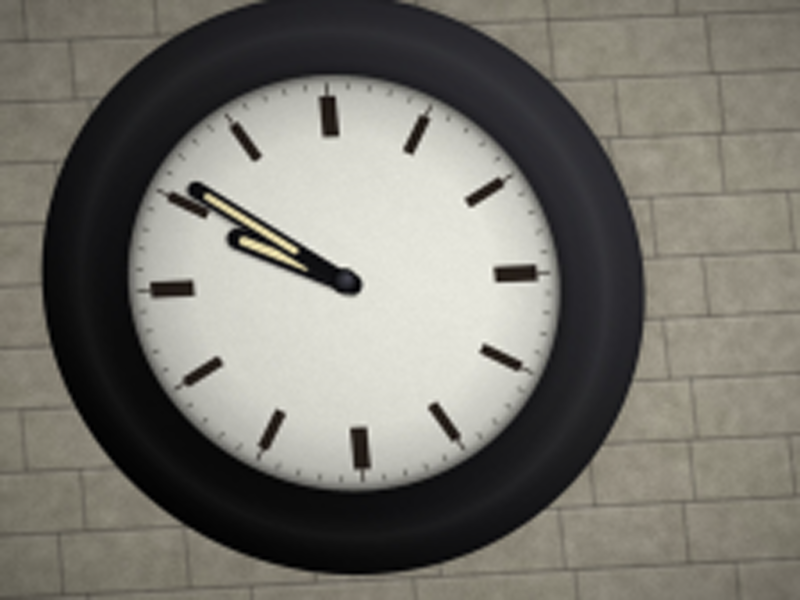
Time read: 9.51
